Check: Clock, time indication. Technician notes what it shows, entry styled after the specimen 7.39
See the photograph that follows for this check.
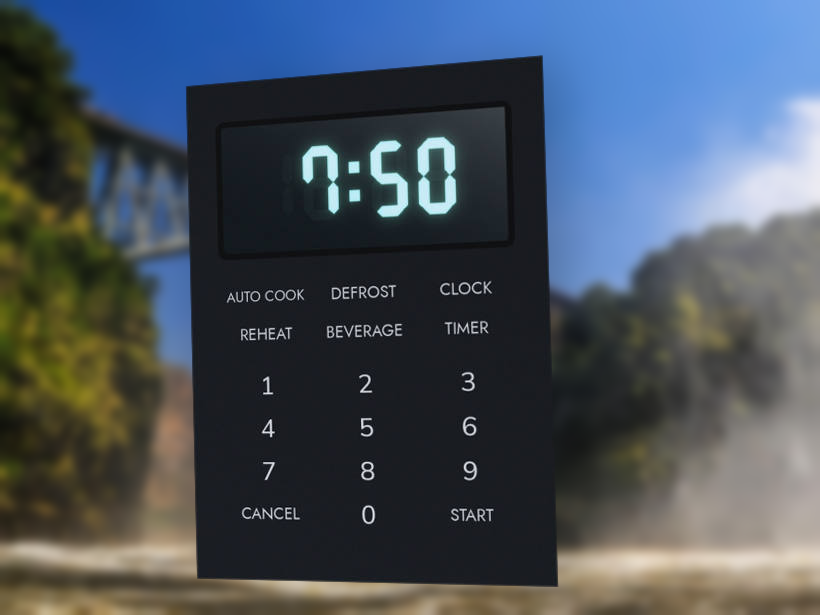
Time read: 7.50
